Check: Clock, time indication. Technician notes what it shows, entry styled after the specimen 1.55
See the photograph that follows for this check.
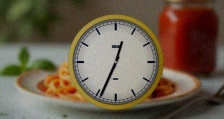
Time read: 12.34
